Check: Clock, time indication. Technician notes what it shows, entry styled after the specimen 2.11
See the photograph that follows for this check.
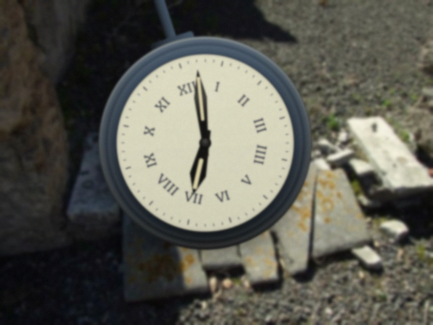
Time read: 7.02
